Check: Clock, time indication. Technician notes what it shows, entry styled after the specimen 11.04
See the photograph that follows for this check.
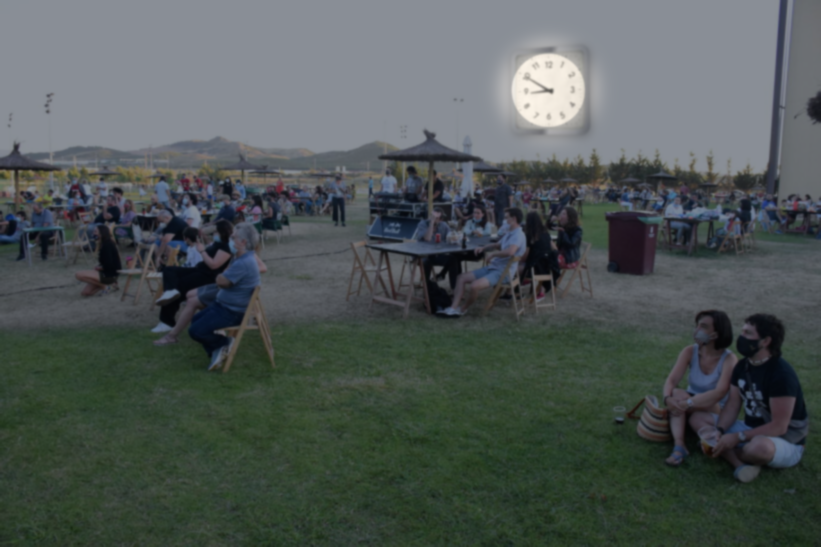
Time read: 8.50
